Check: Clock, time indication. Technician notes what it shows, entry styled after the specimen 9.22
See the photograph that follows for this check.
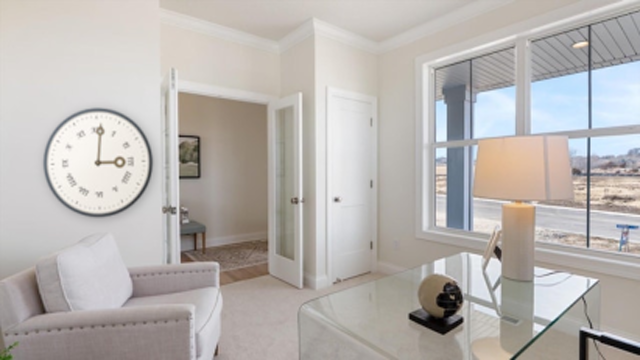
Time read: 3.01
